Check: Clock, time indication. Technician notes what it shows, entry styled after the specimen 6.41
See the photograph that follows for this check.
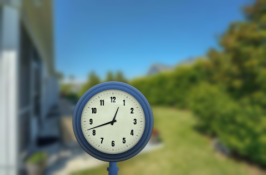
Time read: 12.42
